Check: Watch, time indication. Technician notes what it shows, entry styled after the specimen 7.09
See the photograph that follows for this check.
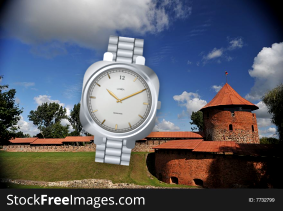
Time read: 10.10
